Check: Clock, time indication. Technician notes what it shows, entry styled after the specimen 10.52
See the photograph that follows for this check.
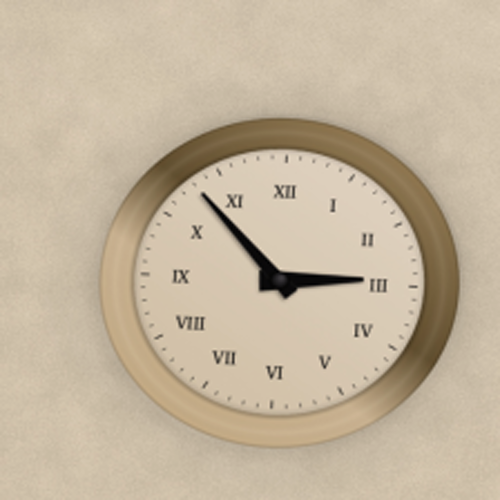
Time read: 2.53
